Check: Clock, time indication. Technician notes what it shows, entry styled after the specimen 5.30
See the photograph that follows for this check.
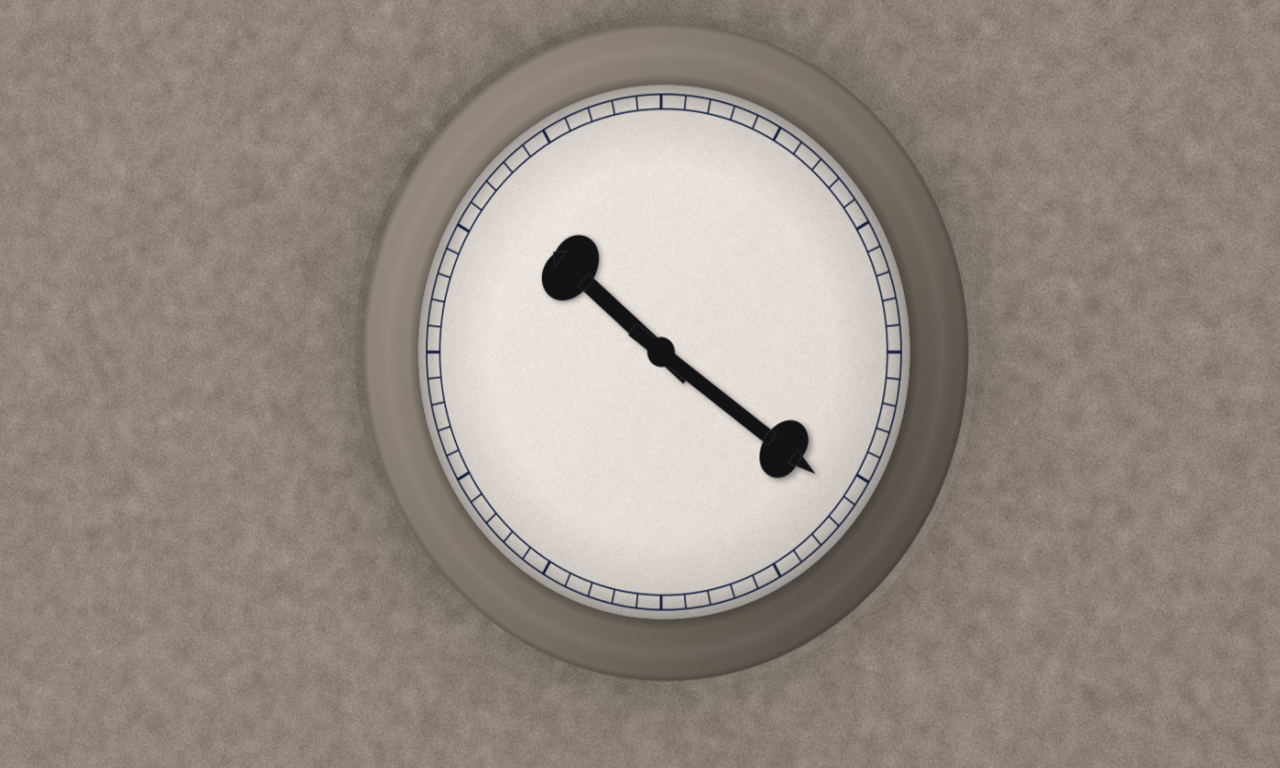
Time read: 10.21
